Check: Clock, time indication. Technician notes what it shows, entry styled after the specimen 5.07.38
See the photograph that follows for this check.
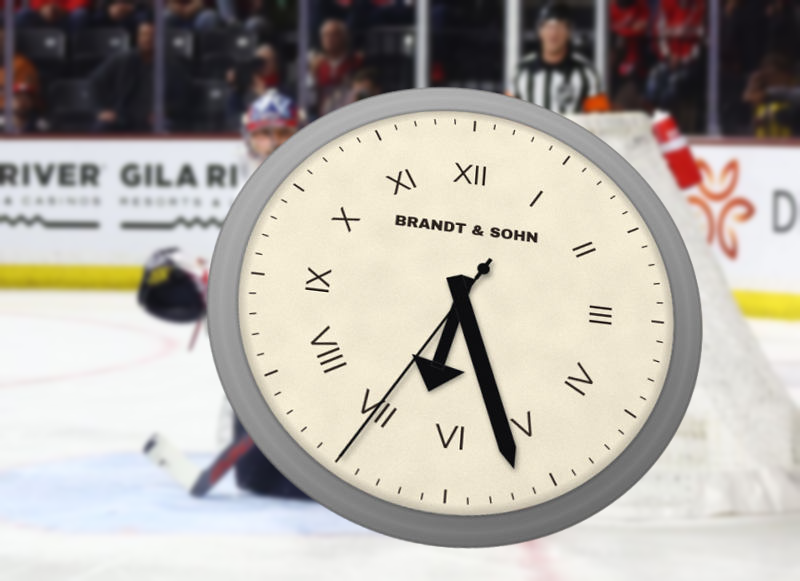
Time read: 6.26.35
